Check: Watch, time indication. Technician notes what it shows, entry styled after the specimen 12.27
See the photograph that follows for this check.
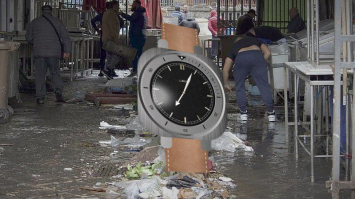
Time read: 7.04
